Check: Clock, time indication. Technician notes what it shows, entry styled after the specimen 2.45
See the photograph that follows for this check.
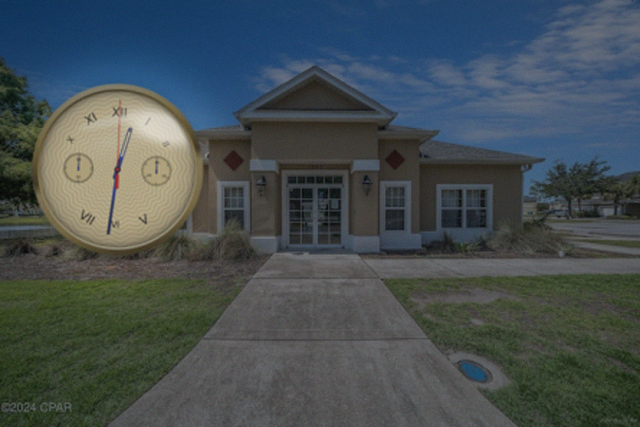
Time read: 12.31
